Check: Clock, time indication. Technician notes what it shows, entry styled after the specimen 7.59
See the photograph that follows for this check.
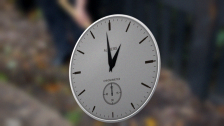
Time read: 12.59
